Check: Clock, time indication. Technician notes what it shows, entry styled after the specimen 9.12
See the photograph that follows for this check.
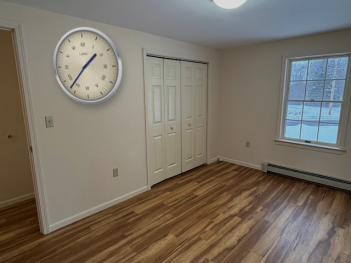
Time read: 1.37
